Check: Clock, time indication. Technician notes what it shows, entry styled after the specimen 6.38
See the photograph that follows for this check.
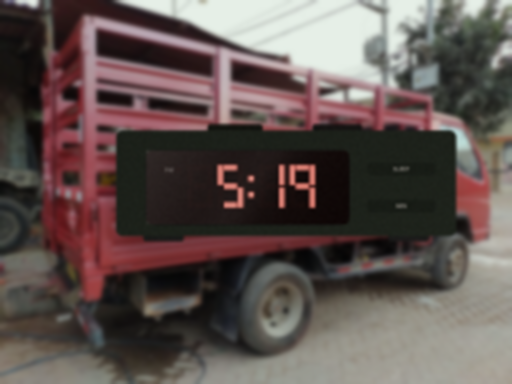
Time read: 5.19
